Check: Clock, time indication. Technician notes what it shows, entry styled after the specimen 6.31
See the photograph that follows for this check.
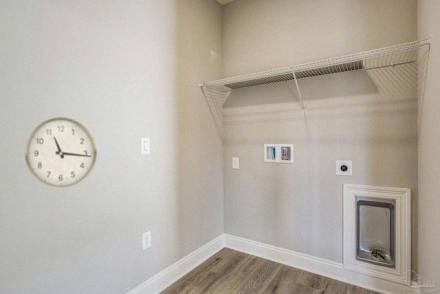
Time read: 11.16
